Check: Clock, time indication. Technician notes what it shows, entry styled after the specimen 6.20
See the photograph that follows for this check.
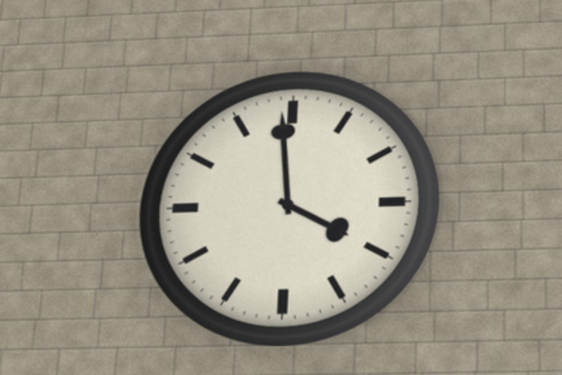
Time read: 3.59
